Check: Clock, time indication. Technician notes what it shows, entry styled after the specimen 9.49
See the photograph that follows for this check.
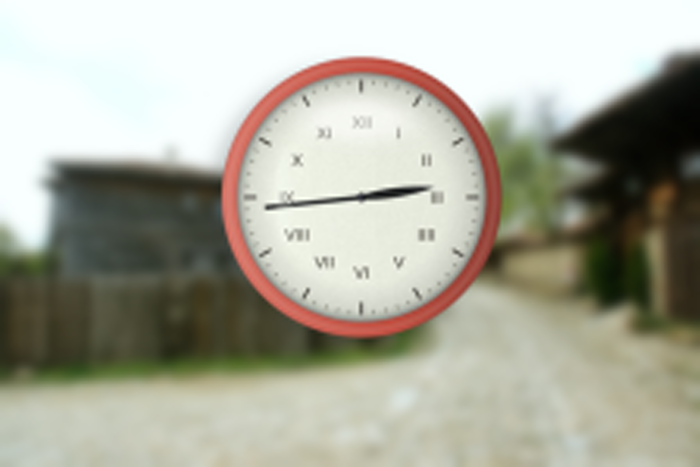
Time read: 2.44
